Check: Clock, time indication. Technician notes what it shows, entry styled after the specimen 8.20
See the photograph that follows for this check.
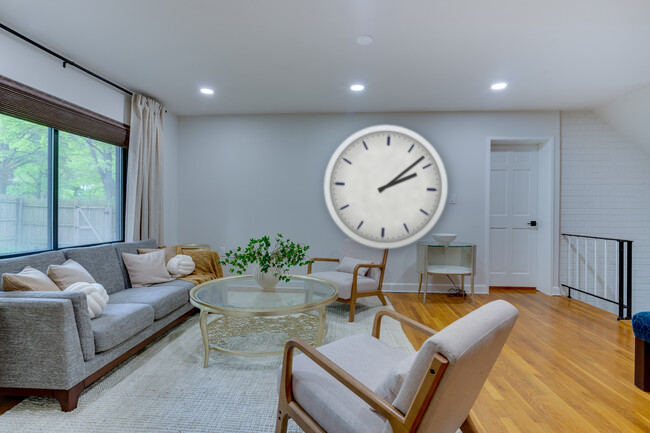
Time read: 2.08
